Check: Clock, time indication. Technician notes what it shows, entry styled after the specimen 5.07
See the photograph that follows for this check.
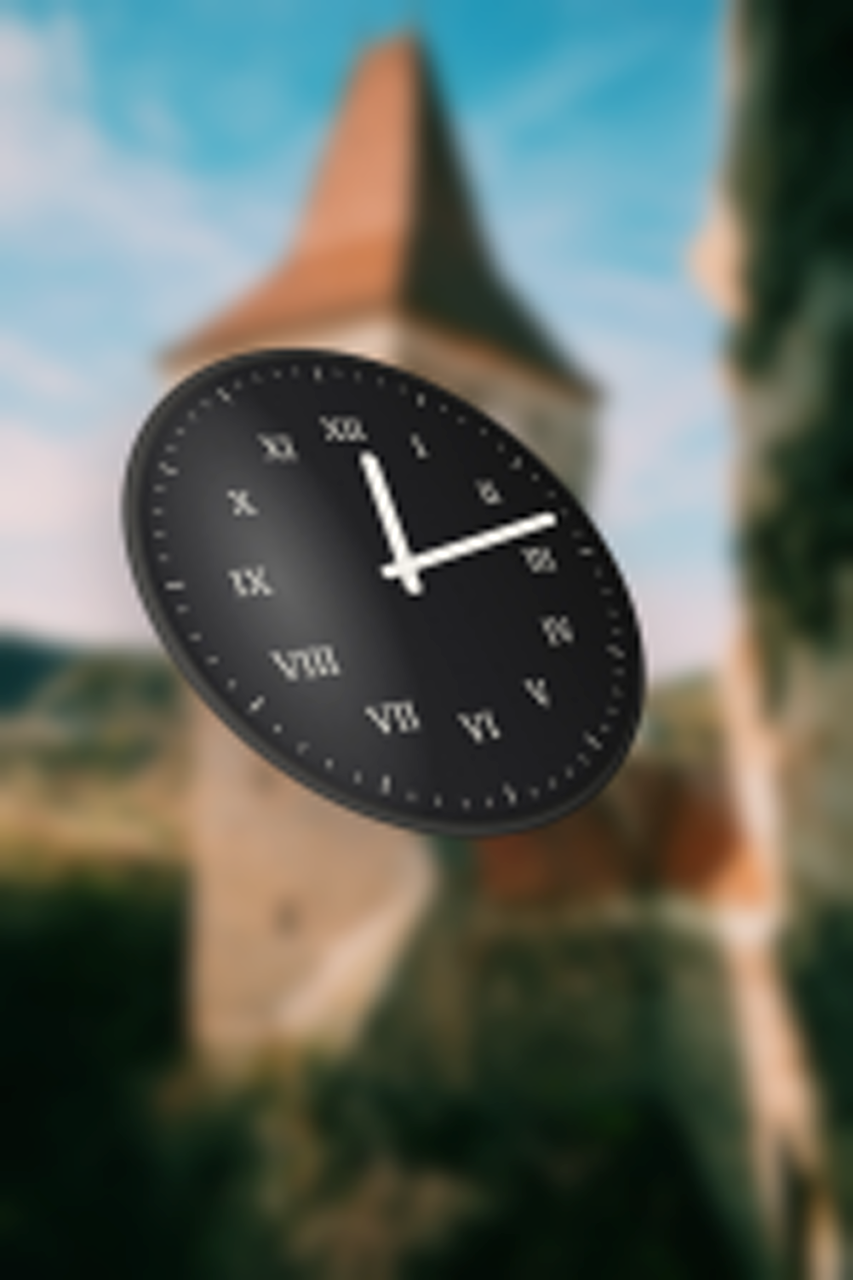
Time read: 12.13
